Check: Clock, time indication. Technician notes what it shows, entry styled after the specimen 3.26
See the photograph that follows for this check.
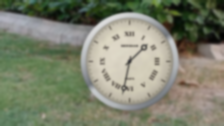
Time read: 1.32
